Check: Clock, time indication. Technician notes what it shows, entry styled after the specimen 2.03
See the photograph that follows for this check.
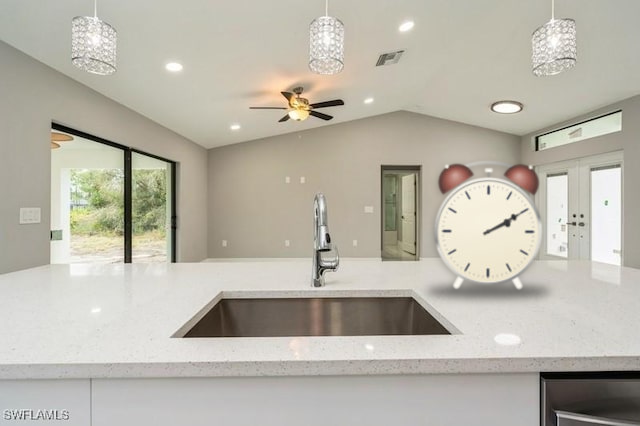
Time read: 2.10
